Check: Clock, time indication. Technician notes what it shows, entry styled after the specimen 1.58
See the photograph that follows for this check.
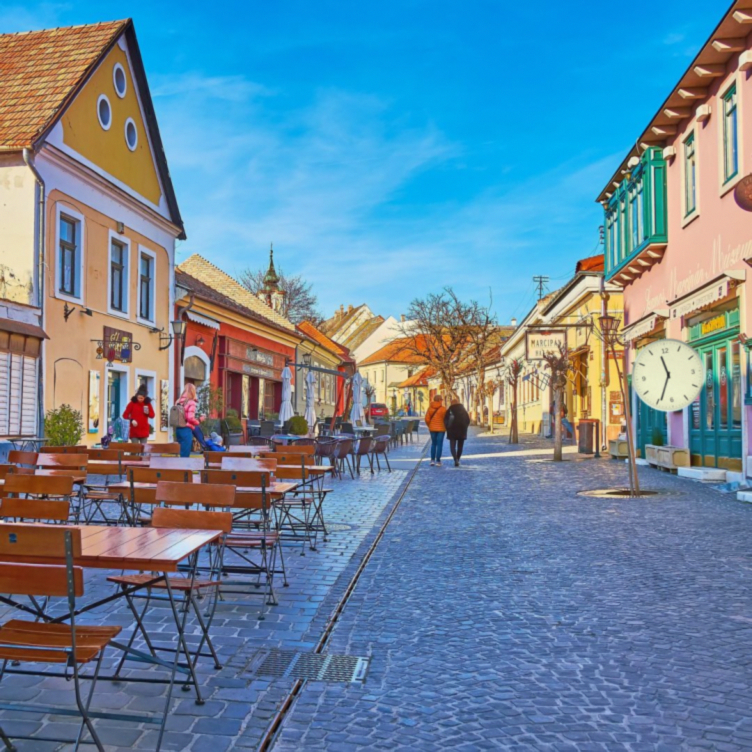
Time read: 11.34
